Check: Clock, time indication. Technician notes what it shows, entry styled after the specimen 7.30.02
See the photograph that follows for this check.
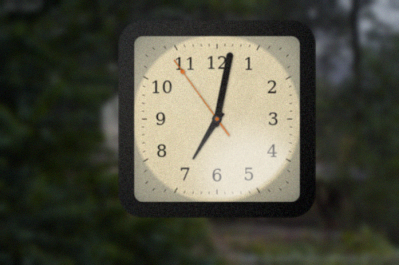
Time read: 7.01.54
